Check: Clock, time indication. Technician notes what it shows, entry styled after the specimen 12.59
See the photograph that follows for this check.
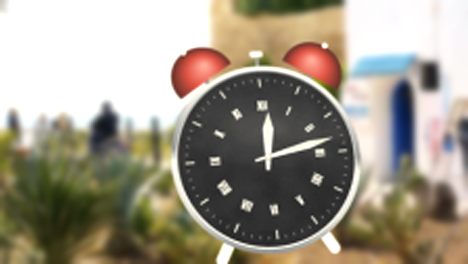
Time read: 12.13
